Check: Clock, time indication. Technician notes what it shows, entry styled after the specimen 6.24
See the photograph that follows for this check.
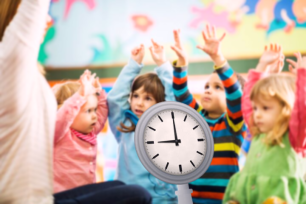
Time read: 9.00
